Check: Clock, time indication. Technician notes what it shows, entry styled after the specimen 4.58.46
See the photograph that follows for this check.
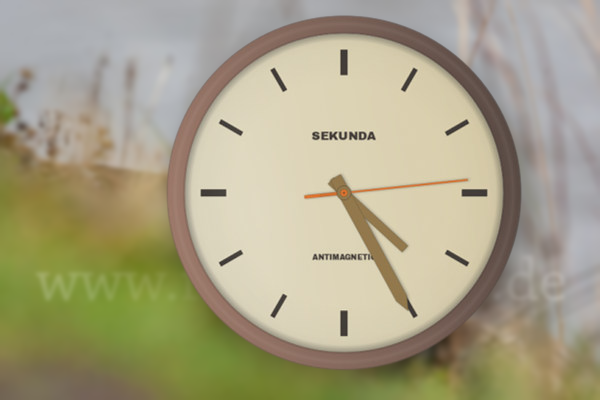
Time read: 4.25.14
